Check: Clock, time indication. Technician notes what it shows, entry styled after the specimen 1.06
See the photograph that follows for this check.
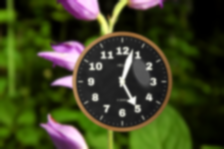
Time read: 5.03
